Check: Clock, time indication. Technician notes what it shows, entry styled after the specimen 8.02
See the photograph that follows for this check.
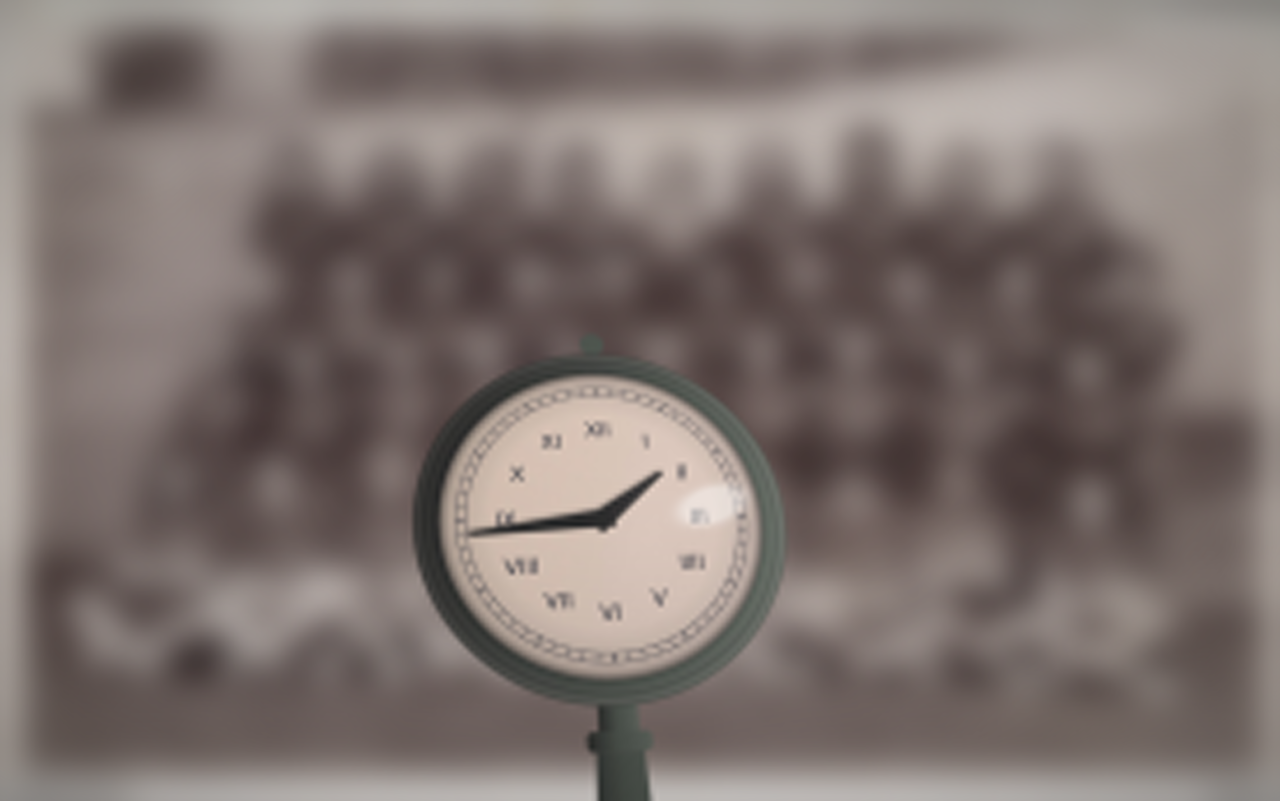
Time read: 1.44
